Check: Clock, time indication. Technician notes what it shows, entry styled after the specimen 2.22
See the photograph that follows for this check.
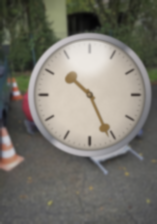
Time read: 10.26
